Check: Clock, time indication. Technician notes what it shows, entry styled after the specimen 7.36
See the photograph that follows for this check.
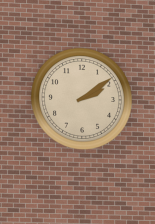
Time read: 2.09
